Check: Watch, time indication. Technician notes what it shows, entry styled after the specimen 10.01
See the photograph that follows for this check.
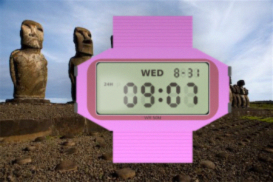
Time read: 9.07
